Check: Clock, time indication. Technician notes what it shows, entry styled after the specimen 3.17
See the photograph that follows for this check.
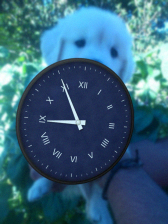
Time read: 8.55
